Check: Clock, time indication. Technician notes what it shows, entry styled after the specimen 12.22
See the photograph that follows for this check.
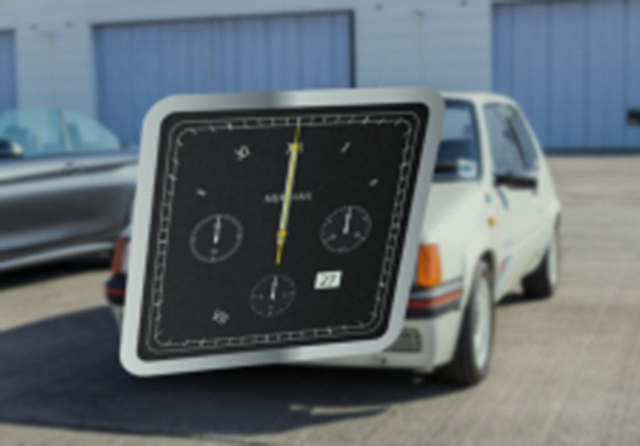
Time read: 12.00
